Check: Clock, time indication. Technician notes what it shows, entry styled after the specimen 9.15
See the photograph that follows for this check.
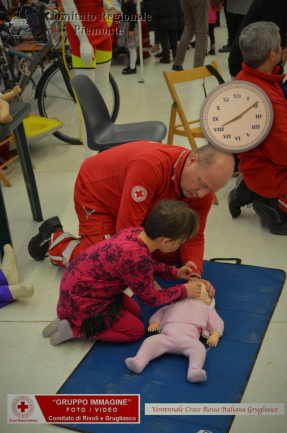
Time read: 8.09
